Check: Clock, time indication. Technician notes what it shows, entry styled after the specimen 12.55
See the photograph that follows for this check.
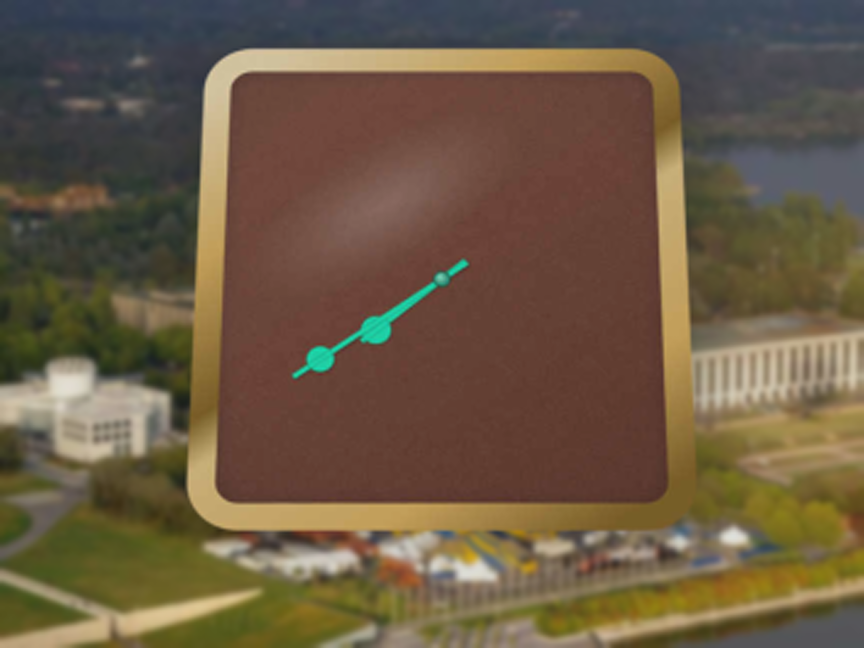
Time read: 7.39
